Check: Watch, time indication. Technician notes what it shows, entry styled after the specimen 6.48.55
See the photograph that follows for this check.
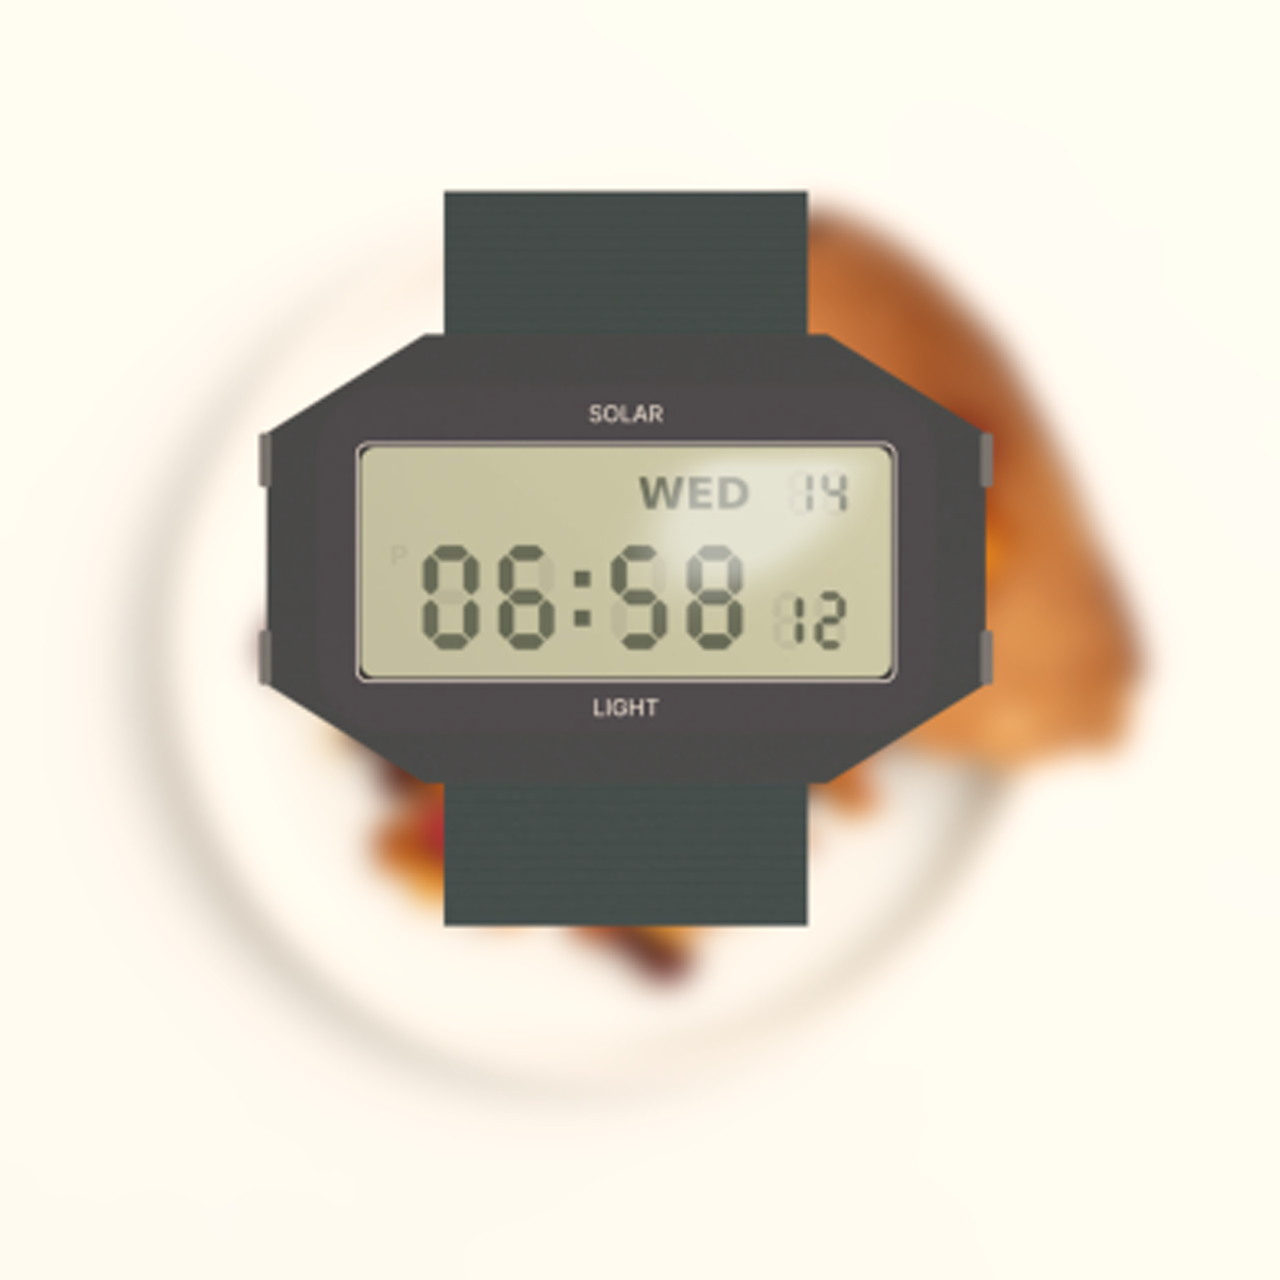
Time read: 6.58.12
